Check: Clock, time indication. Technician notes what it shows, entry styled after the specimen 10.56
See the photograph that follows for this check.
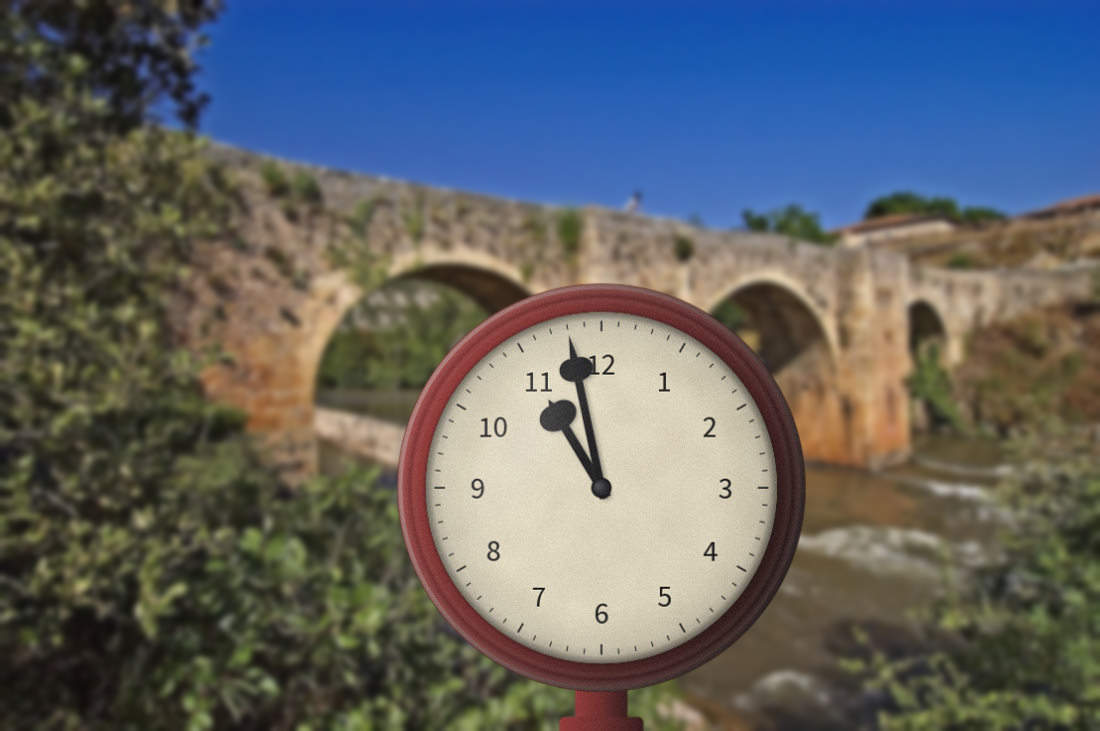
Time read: 10.58
